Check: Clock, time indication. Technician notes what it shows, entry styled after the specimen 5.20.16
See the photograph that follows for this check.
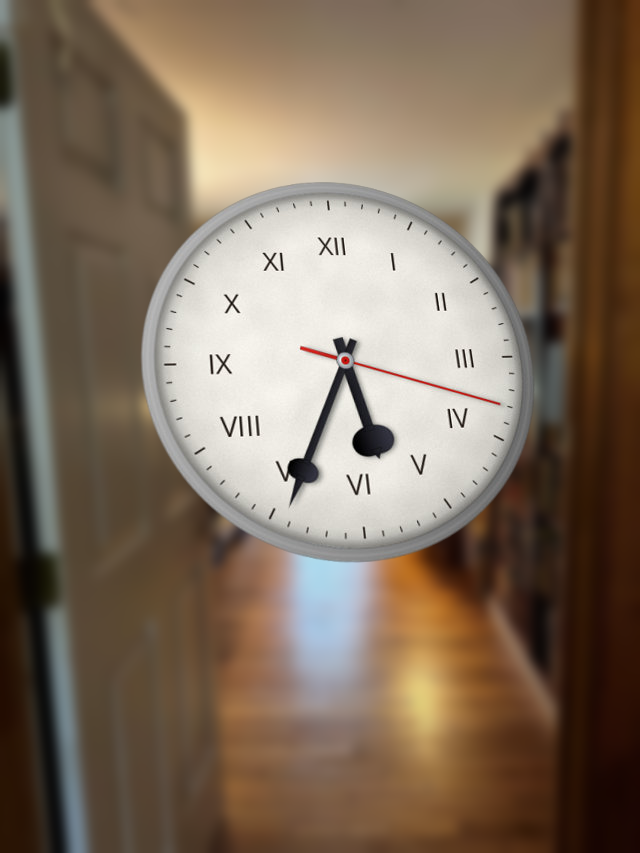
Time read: 5.34.18
